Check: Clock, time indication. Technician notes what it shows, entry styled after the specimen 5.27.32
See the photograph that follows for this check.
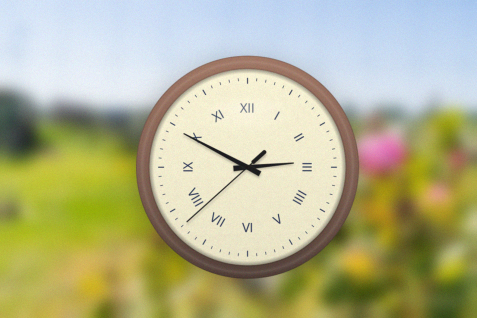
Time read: 2.49.38
